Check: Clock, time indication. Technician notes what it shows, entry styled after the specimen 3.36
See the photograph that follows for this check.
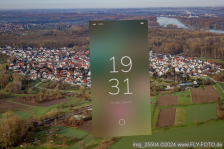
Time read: 19.31
